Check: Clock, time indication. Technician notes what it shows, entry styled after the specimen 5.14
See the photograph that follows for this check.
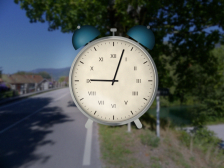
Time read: 9.03
